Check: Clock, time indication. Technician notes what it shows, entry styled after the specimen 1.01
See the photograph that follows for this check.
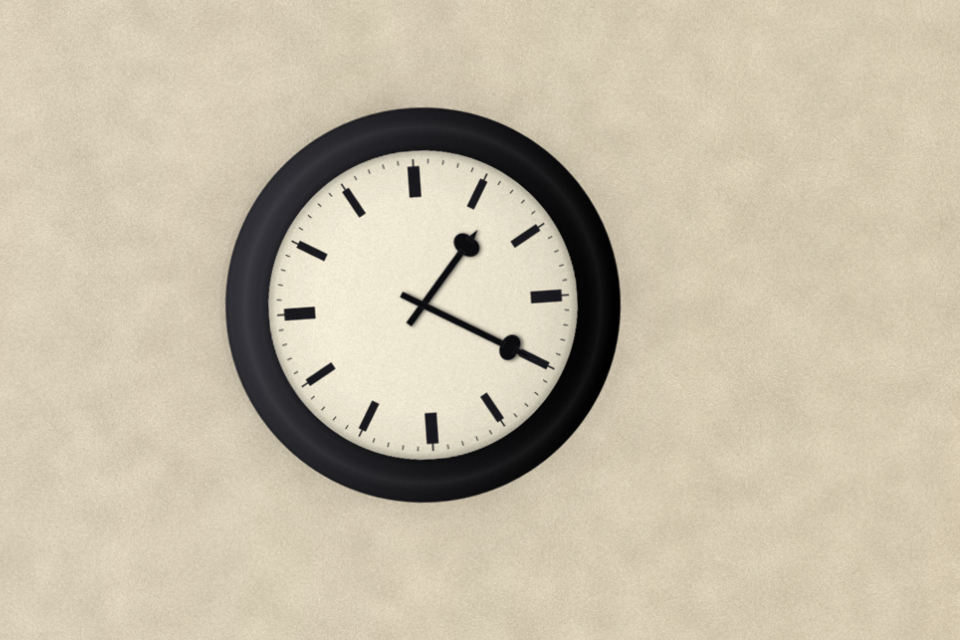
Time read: 1.20
